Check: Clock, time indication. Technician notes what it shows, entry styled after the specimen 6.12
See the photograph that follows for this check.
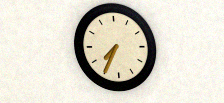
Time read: 7.35
